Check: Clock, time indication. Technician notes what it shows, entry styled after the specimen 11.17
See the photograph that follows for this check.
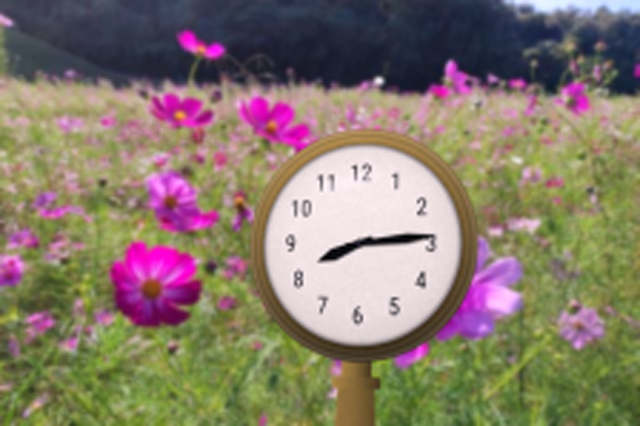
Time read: 8.14
